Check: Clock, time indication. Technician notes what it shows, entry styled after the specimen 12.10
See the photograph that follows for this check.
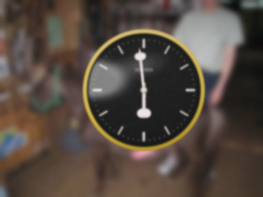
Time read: 5.59
